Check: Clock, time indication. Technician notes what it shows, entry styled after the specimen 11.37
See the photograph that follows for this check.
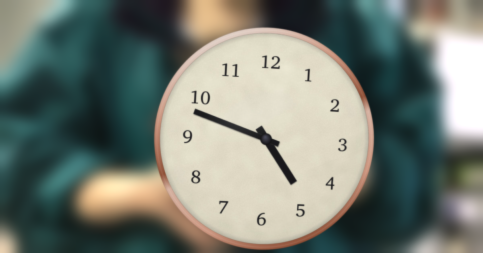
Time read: 4.48
